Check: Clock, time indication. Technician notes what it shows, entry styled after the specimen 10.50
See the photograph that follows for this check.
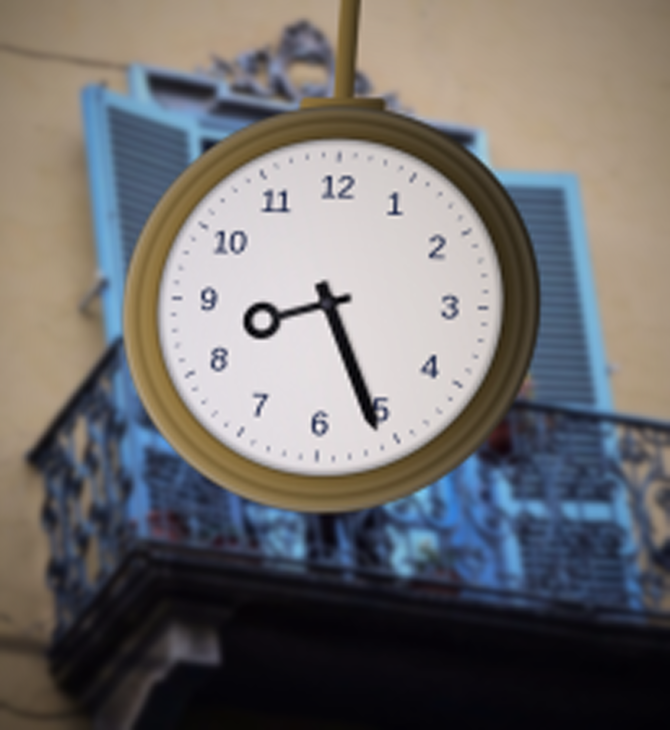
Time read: 8.26
